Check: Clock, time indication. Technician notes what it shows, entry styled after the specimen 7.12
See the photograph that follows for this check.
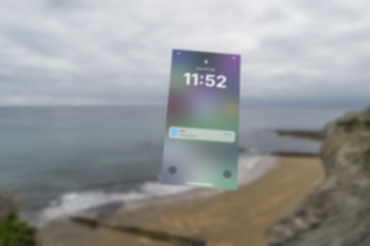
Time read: 11.52
